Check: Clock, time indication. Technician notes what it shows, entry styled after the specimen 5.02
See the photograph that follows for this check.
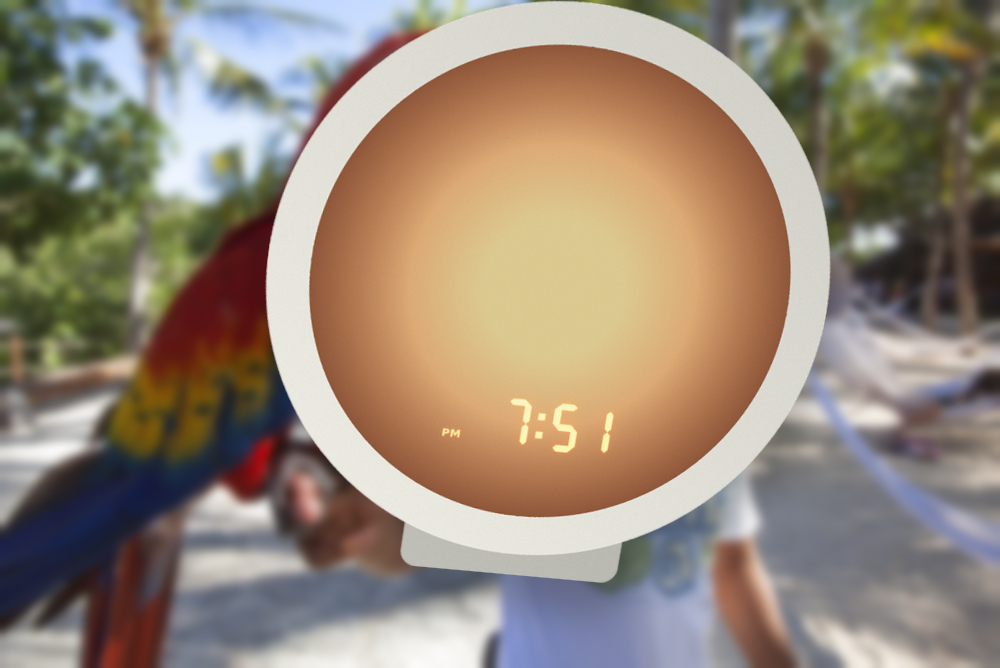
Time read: 7.51
